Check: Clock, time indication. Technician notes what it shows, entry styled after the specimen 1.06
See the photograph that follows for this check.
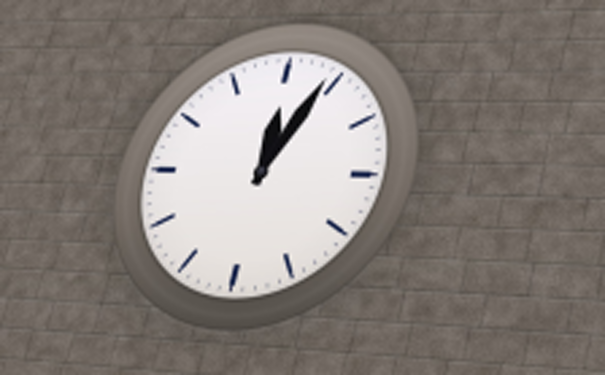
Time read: 12.04
